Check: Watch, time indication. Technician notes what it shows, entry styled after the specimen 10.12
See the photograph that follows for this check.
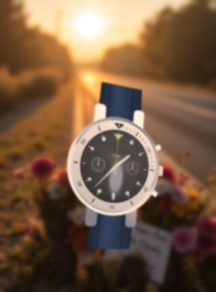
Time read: 1.37
